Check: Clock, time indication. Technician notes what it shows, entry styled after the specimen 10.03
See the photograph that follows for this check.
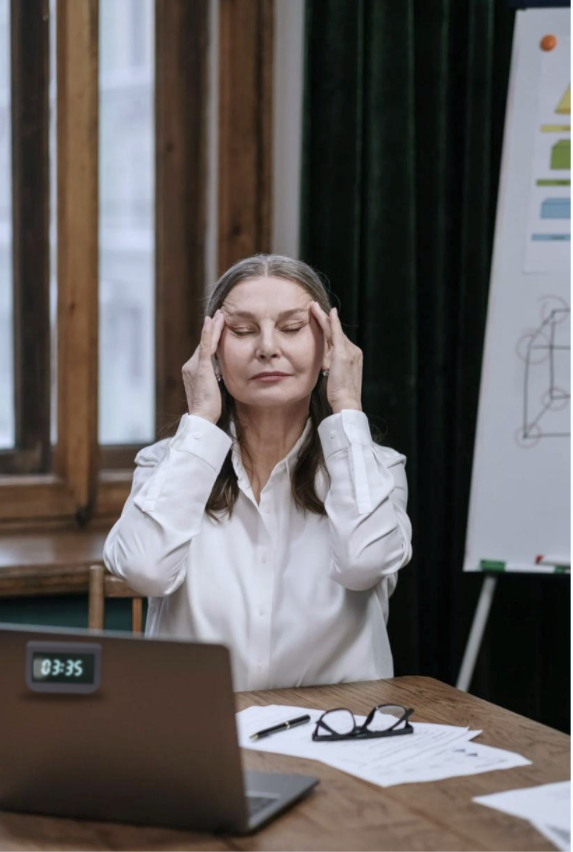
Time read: 3.35
